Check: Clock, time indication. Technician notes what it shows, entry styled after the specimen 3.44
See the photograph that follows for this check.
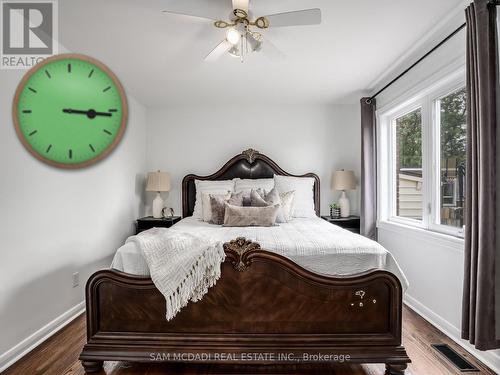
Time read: 3.16
